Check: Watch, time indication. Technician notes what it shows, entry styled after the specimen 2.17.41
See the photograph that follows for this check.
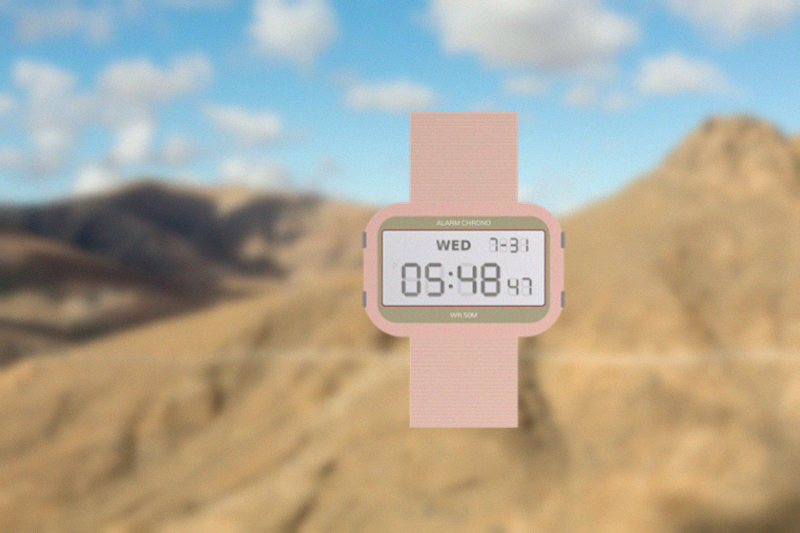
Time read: 5.48.47
